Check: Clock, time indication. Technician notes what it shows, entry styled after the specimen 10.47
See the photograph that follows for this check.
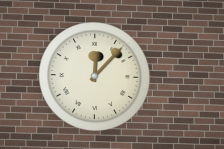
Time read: 12.07
